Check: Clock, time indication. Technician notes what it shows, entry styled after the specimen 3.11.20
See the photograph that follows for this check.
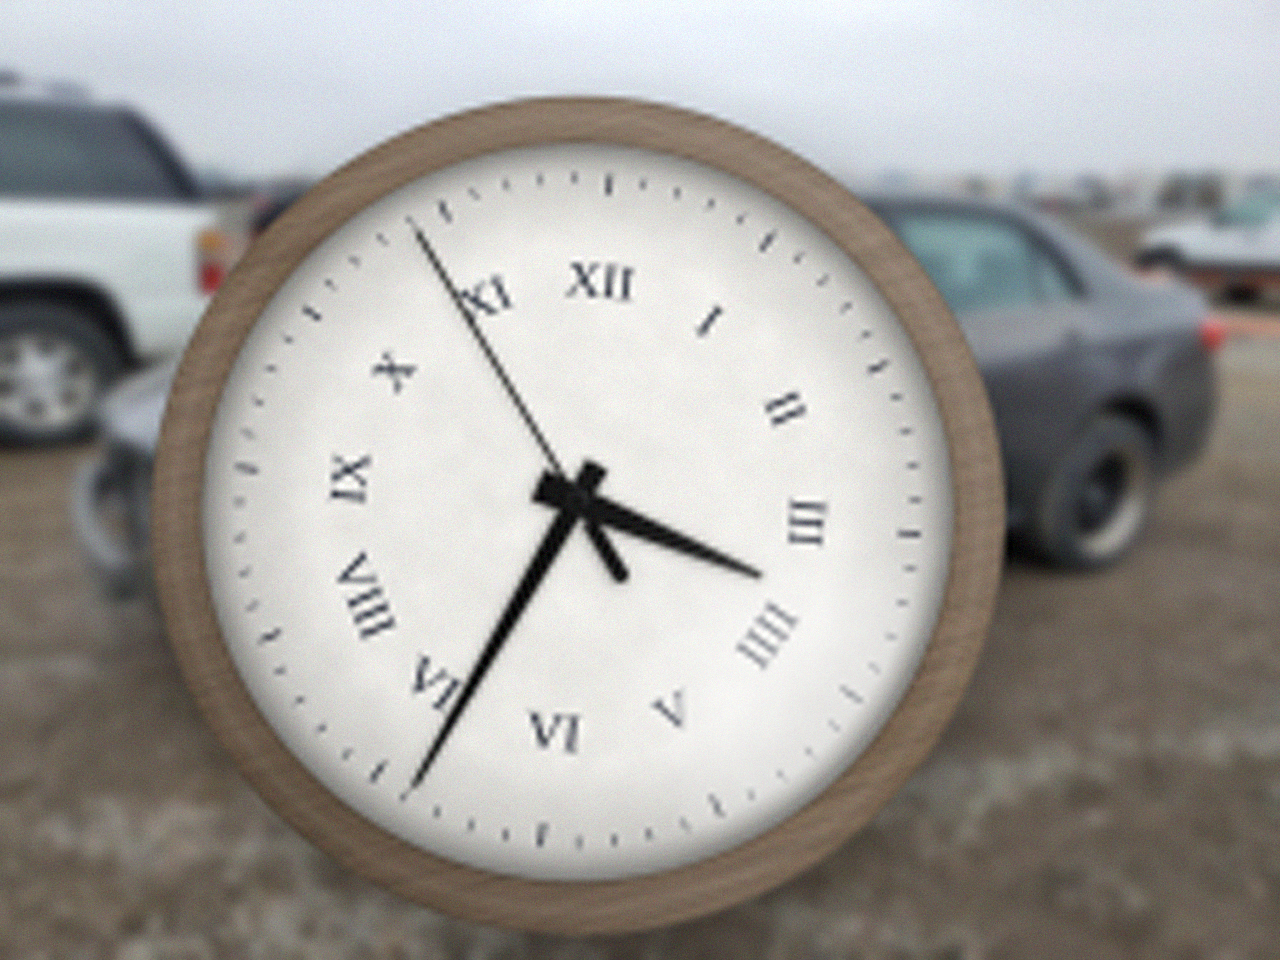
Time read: 3.33.54
